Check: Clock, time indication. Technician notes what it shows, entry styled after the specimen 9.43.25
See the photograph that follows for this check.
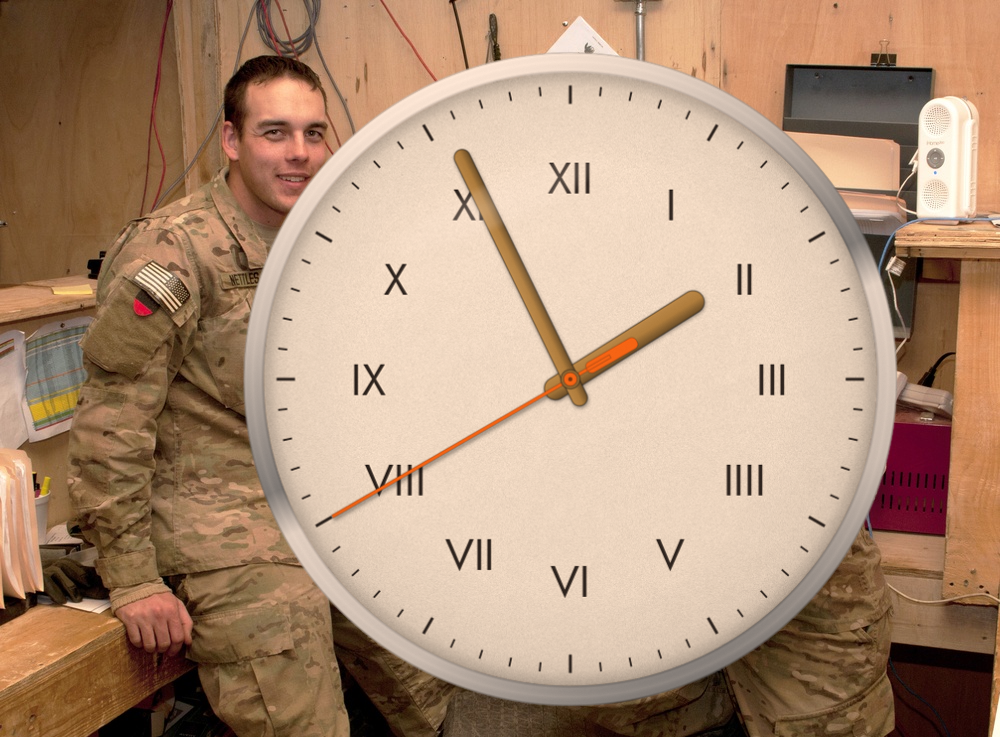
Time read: 1.55.40
